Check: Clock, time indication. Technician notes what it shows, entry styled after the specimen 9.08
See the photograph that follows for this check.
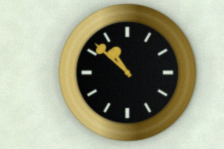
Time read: 10.52
